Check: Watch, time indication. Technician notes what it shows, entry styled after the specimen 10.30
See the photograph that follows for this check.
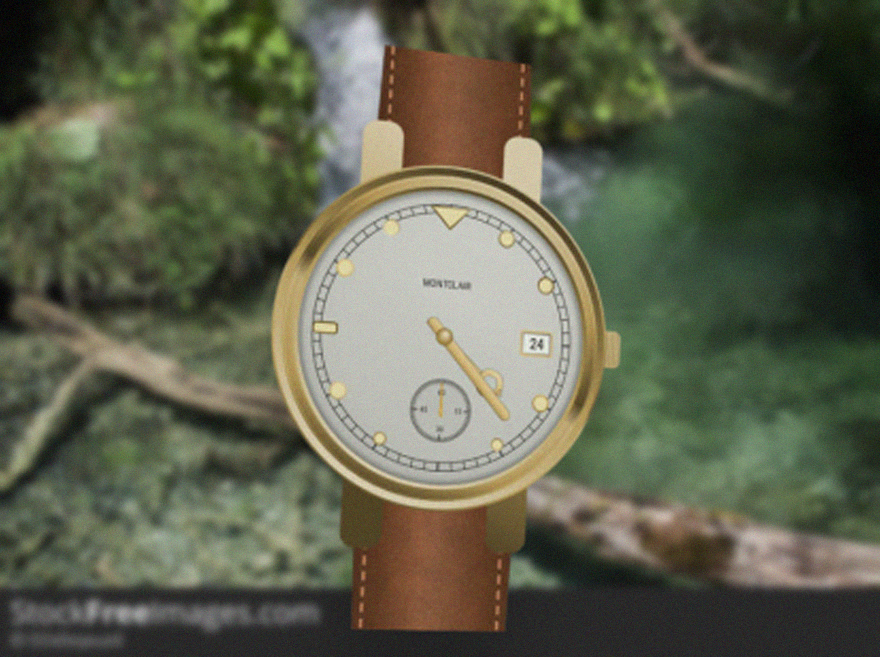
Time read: 4.23
